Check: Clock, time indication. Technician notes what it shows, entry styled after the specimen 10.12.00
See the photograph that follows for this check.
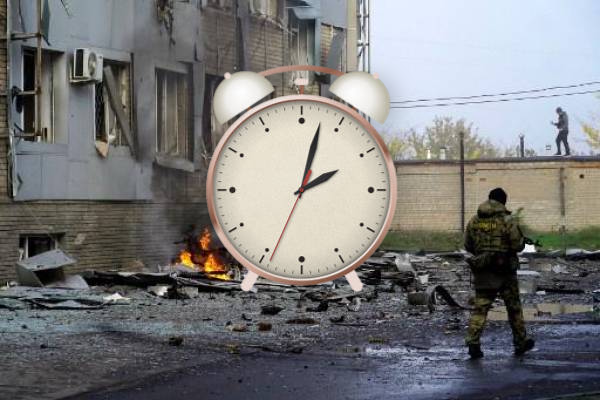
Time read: 2.02.34
